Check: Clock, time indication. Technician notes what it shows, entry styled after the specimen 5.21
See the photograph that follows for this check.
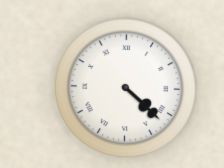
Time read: 4.22
